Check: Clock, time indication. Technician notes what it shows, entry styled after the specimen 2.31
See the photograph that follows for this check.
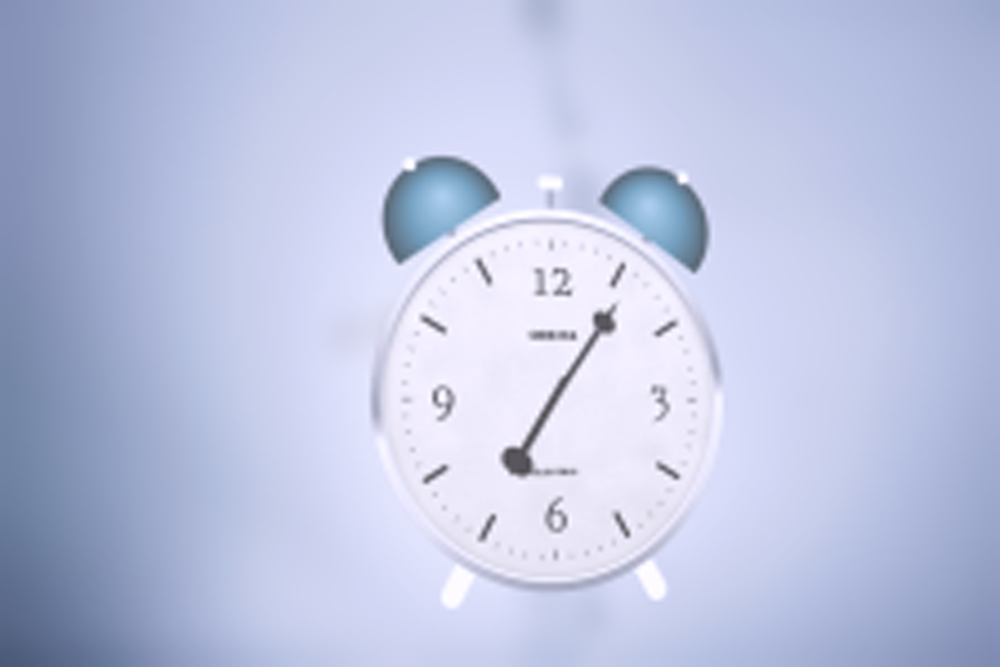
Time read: 7.06
